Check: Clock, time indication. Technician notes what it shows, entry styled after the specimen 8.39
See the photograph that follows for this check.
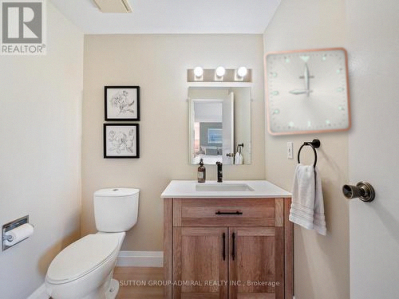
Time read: 9.00
